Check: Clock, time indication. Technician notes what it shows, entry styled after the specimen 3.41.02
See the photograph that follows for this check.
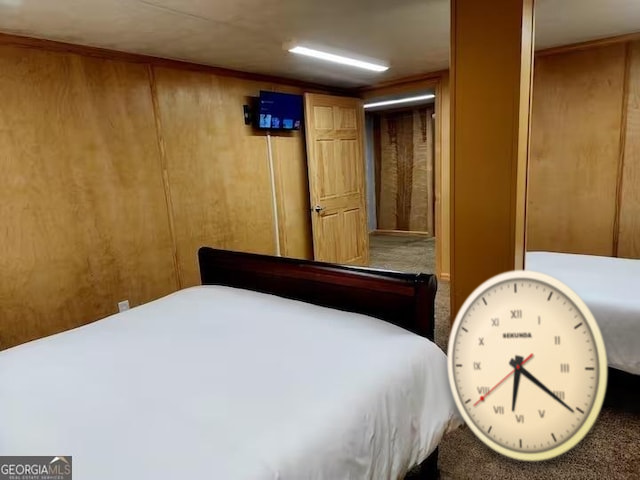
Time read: 6.20.39
